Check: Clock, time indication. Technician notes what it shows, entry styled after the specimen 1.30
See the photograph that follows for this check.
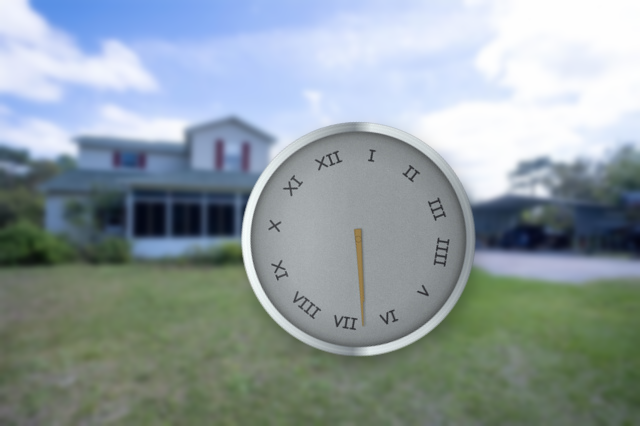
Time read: 6.33
